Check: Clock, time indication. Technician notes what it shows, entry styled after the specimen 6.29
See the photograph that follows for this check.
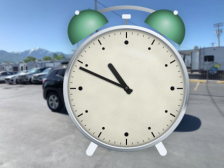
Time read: 10.49
